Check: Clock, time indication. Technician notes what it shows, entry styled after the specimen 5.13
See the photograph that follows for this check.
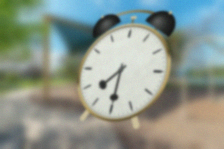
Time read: 7.30
